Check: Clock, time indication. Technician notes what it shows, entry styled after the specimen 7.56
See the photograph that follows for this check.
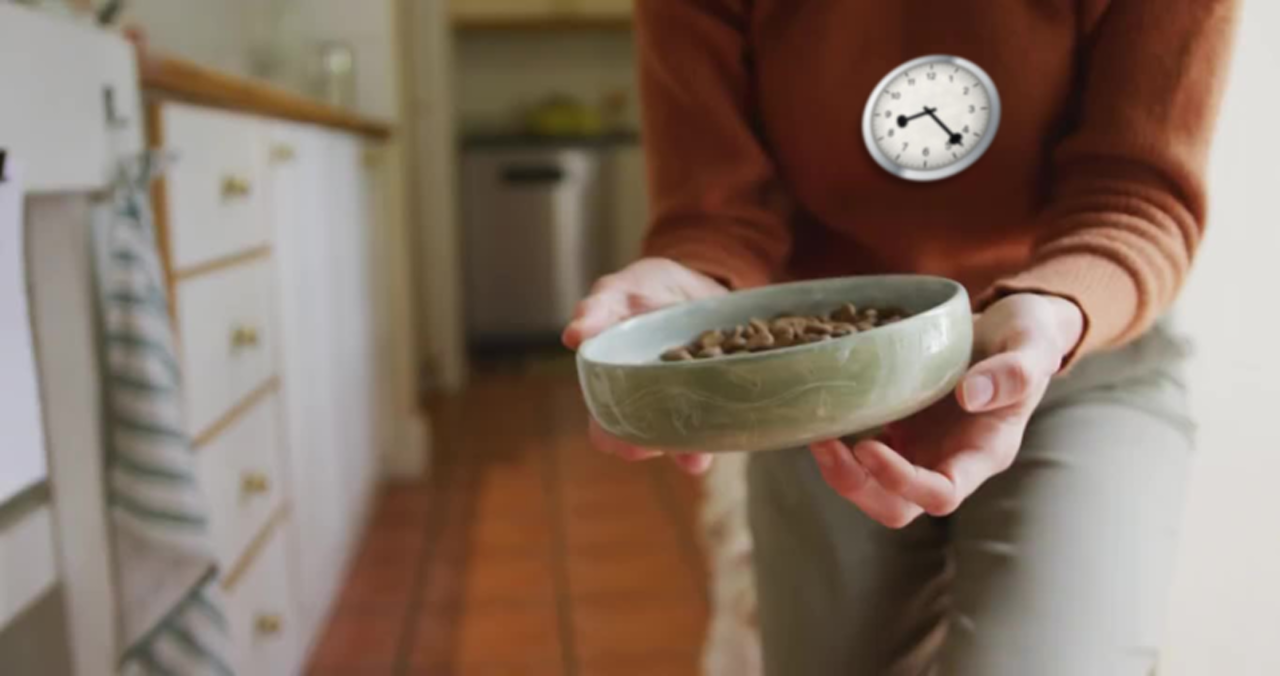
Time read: 8.23
